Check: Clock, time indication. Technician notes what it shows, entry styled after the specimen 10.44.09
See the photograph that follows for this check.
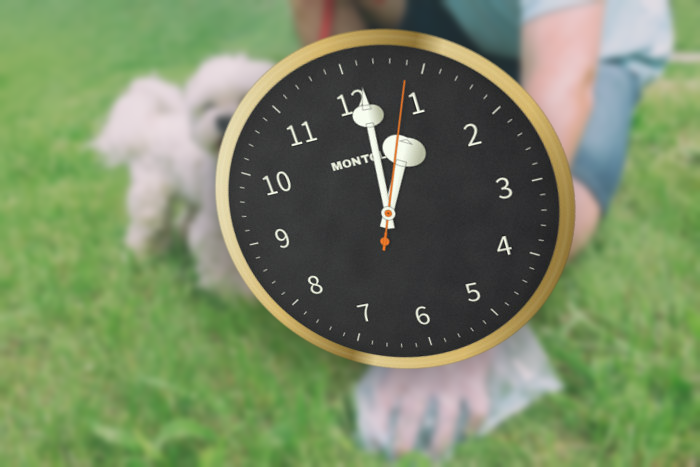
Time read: 1.01.04
